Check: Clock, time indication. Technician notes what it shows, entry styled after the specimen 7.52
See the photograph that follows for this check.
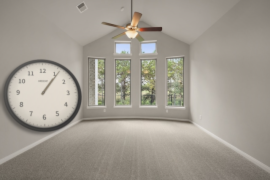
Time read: 1.06
